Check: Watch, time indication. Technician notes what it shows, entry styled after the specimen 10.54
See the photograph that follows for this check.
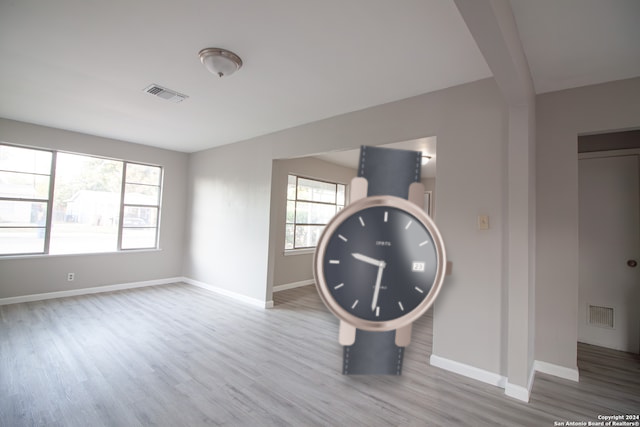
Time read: 9.31
